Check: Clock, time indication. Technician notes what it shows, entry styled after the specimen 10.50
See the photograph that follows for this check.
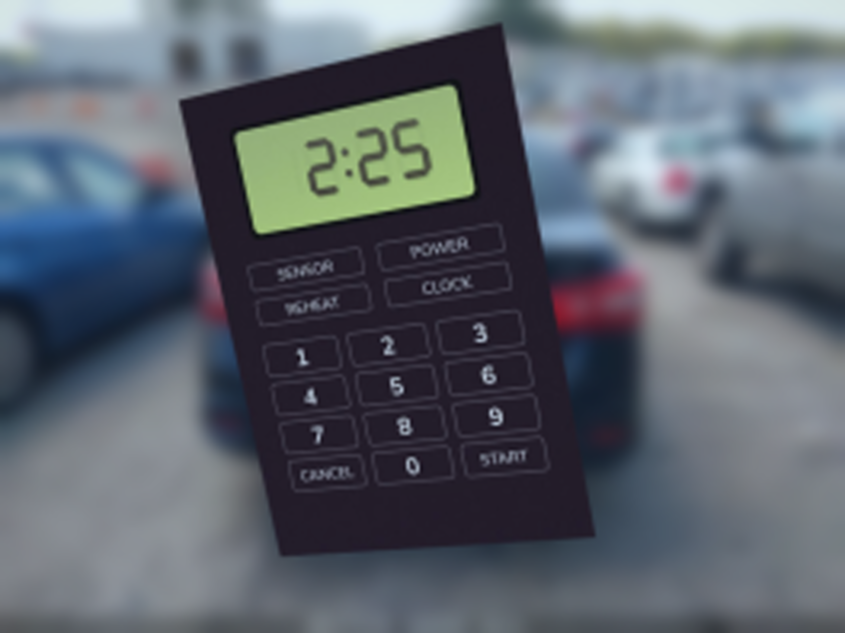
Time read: 2.25
